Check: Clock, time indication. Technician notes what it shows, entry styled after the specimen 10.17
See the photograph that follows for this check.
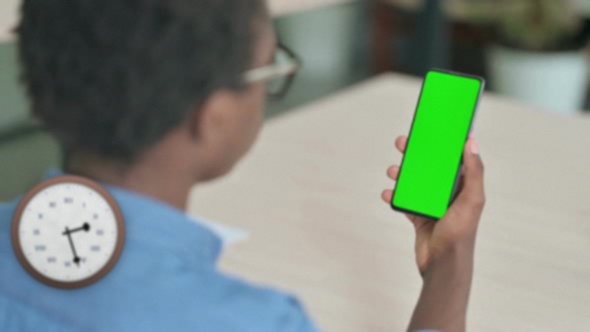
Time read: 2.27
